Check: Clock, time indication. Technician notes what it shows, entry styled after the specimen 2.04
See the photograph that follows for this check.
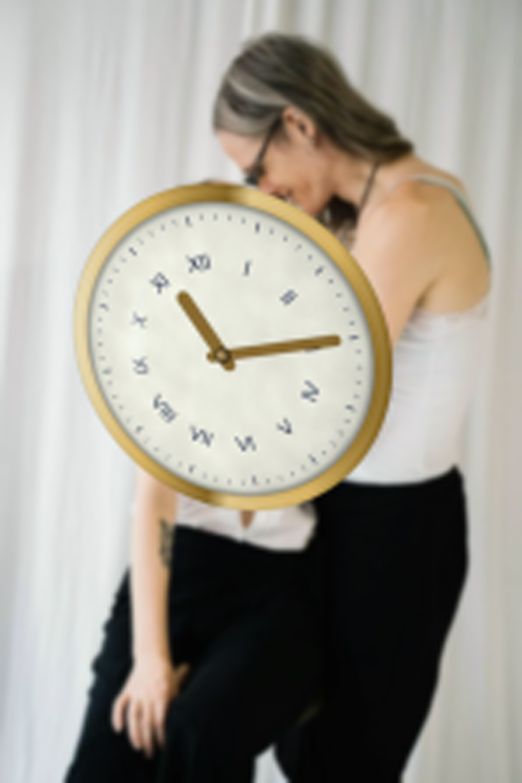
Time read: 11.15
